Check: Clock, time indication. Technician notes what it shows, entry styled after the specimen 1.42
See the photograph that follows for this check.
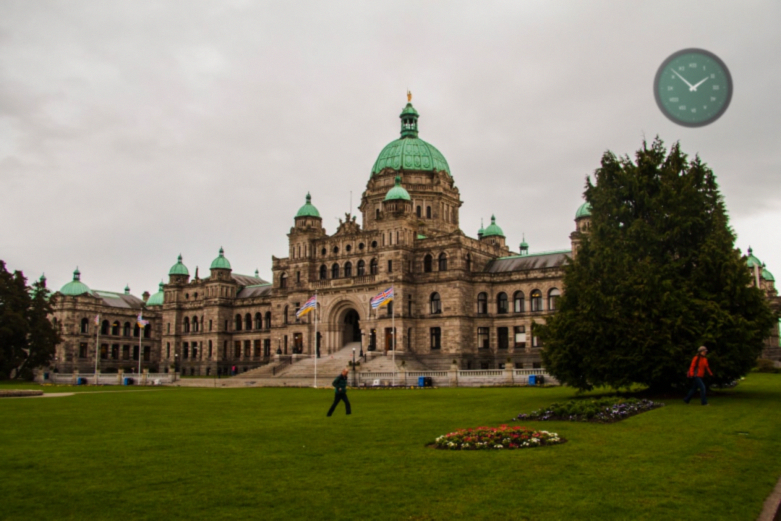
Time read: 1.52
